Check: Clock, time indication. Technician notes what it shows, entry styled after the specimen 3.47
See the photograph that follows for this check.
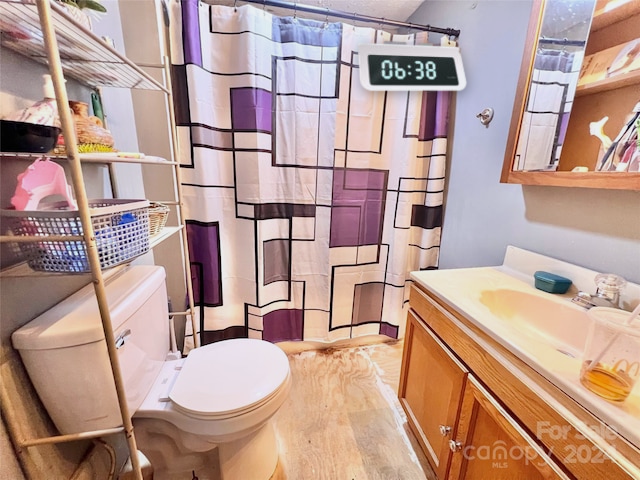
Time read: 6.38
